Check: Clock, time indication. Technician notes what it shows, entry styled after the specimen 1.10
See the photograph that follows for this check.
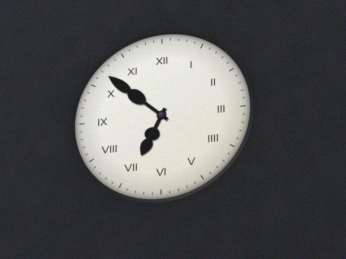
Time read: 6.52
